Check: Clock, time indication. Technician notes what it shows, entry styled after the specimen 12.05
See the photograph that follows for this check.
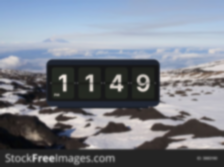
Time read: 11.49
